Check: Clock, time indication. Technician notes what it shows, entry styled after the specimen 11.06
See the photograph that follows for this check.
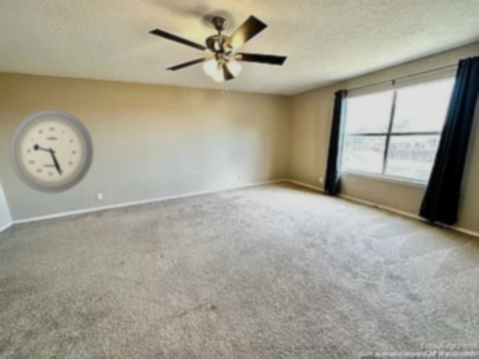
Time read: 9.26
